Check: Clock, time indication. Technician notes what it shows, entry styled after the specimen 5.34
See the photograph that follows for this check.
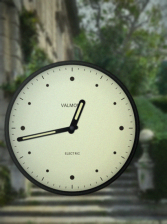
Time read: 12.43
